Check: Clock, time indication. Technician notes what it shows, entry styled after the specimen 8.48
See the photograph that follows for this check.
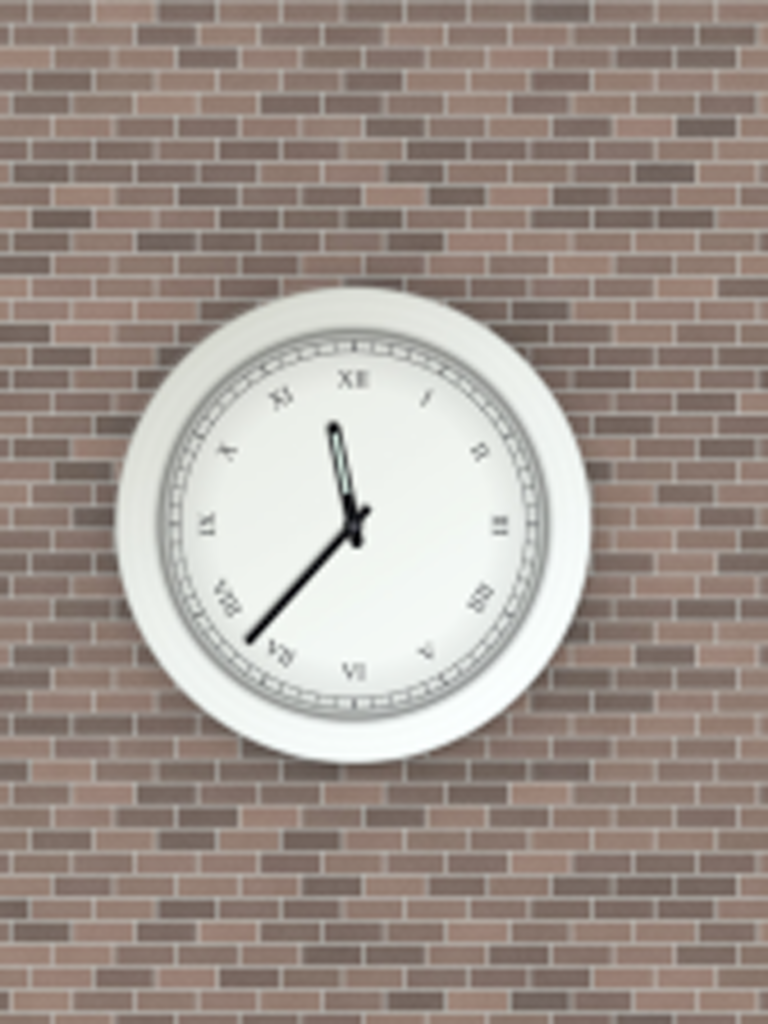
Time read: 11.37
